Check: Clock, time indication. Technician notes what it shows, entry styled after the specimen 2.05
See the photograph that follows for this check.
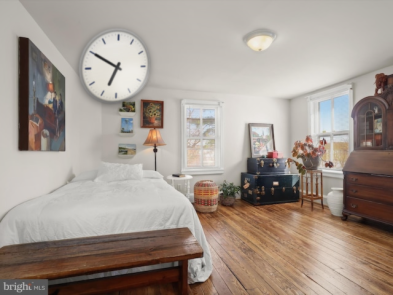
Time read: 6.50
